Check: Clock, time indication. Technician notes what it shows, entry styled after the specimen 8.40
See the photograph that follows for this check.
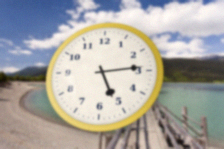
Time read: 5.14
